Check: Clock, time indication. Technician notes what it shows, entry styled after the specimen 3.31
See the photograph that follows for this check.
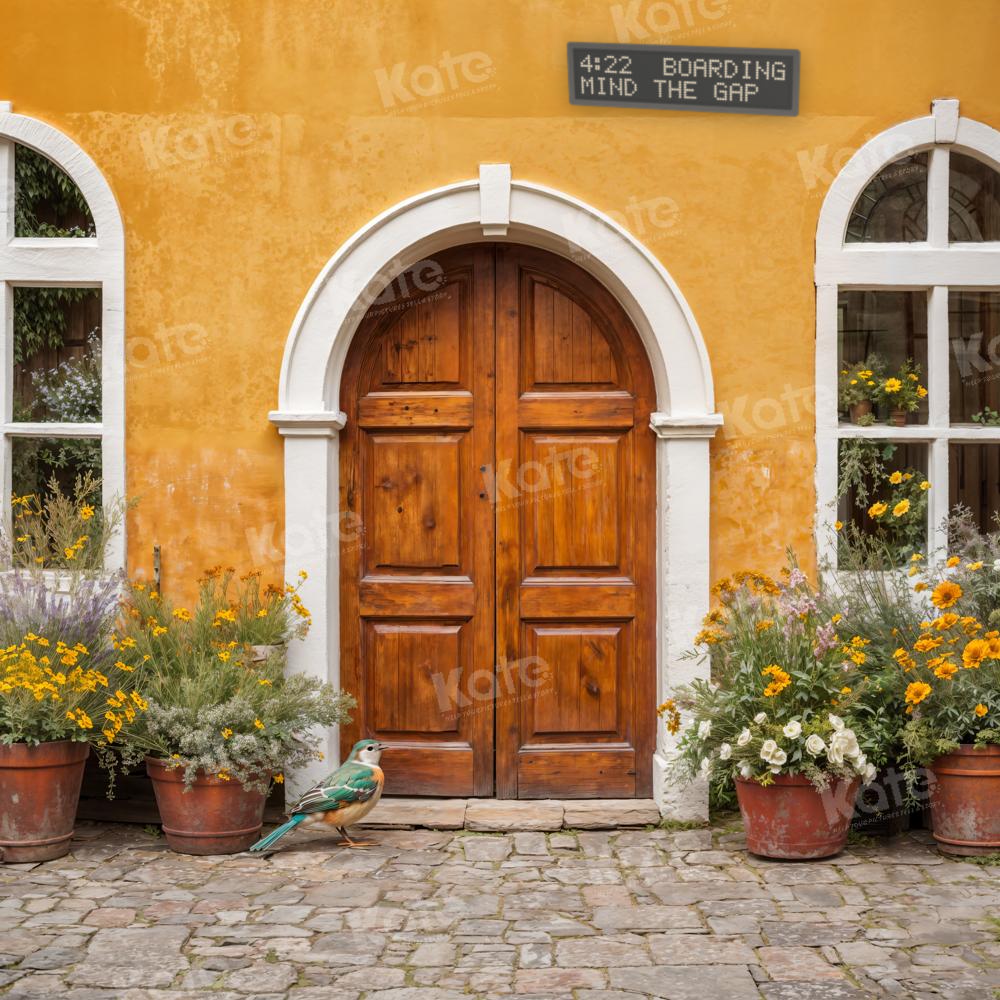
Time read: 4.22
